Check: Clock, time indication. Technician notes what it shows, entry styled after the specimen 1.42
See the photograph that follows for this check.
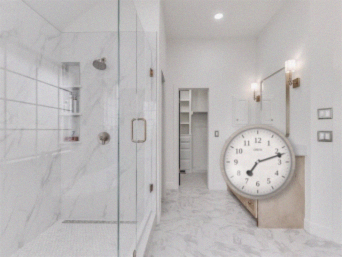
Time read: 7.12
